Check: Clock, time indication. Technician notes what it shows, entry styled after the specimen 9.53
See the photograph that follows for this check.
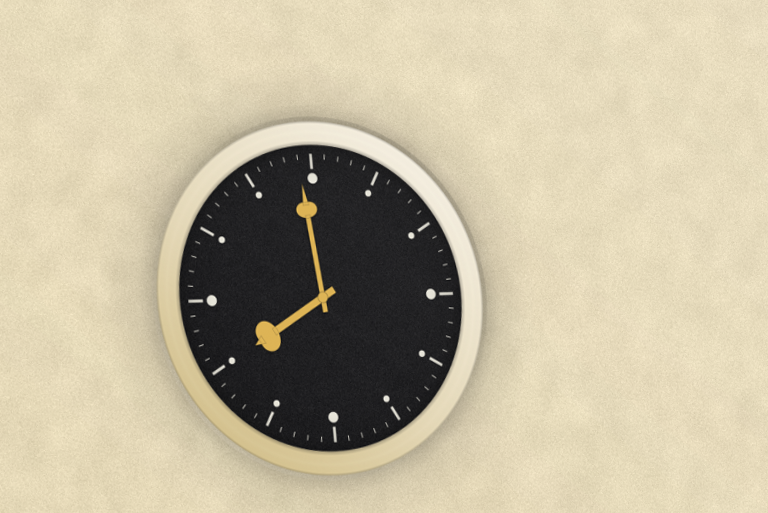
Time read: 7.59
